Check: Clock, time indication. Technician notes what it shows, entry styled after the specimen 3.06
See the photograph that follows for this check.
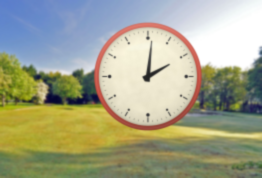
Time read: 2.01
